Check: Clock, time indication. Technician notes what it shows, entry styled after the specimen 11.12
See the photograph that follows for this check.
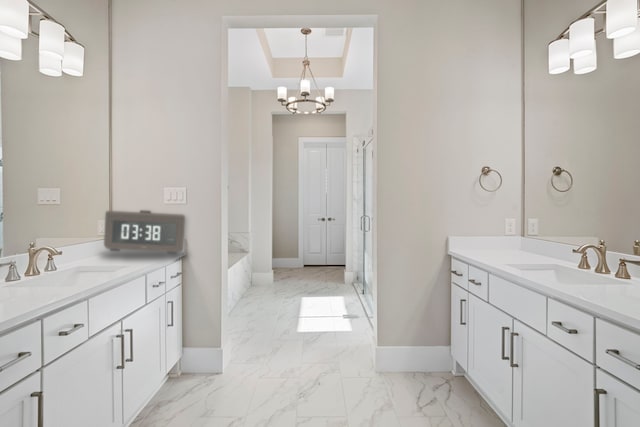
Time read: 3.38
